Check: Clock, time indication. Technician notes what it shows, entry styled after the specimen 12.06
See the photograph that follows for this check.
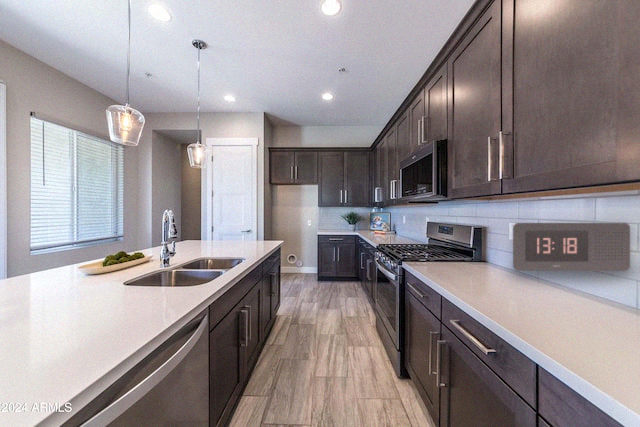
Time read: 13.18
